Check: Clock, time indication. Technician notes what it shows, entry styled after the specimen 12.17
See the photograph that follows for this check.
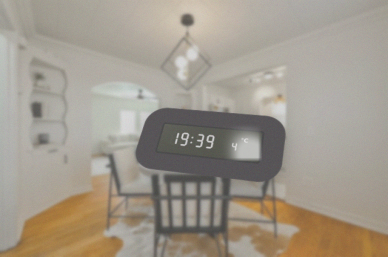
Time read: 19.39
